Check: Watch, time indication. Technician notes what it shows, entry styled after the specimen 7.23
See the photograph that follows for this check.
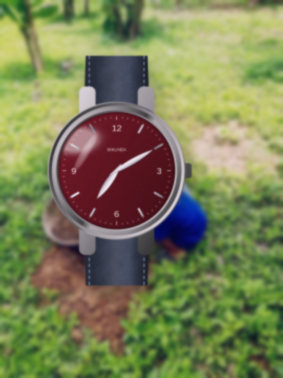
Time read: 7.10
